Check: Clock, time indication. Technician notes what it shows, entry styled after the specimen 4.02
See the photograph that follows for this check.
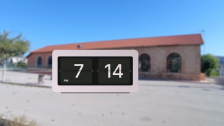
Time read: 7.14
